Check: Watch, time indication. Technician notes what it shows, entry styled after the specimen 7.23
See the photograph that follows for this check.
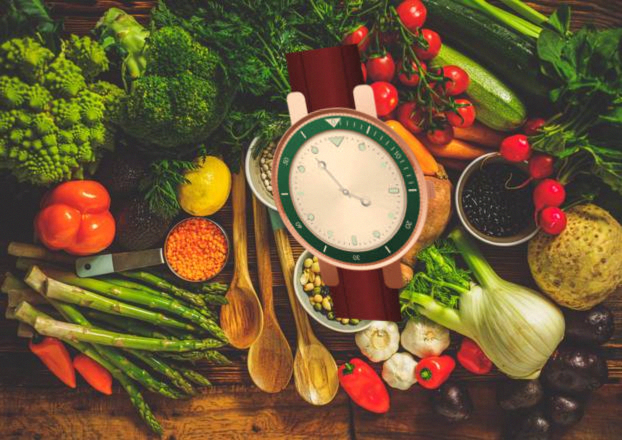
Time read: 3.54
